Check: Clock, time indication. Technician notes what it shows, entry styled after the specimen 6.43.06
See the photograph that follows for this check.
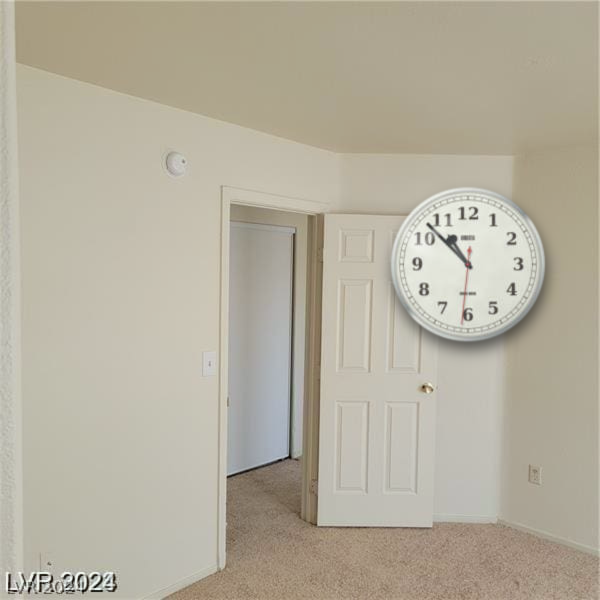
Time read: 10.52.31
